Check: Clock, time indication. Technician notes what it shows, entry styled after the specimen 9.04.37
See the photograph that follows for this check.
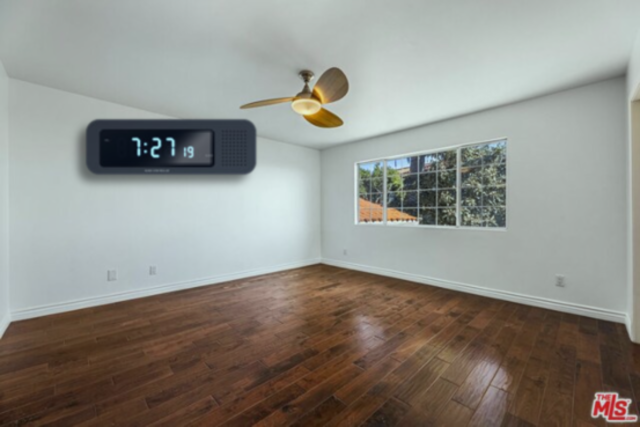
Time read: 7.27.19
